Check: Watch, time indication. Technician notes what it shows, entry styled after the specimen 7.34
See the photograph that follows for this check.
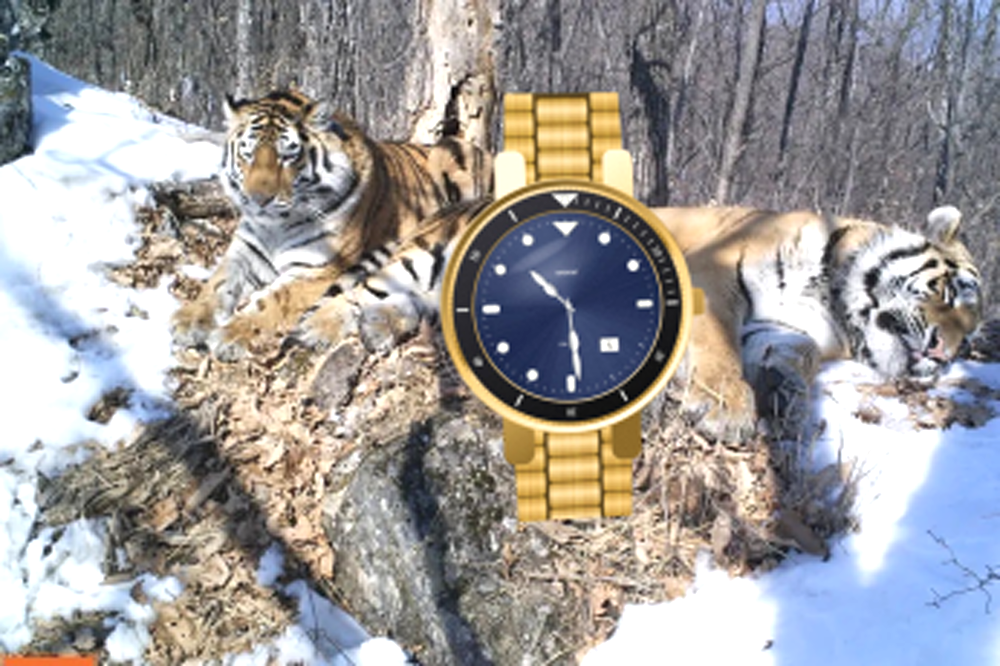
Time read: 10.29
